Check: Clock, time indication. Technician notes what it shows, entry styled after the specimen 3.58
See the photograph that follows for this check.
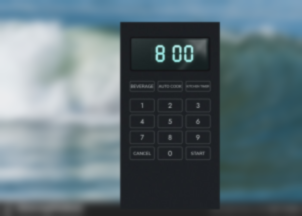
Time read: 8.00
